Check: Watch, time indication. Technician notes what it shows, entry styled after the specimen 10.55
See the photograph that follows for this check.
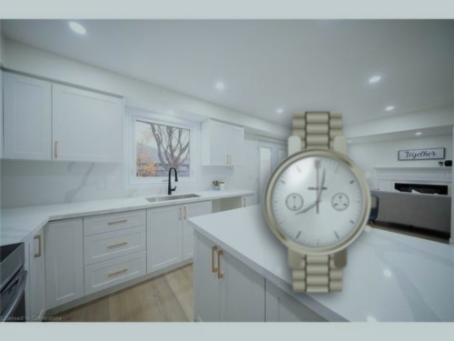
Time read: 8.02
